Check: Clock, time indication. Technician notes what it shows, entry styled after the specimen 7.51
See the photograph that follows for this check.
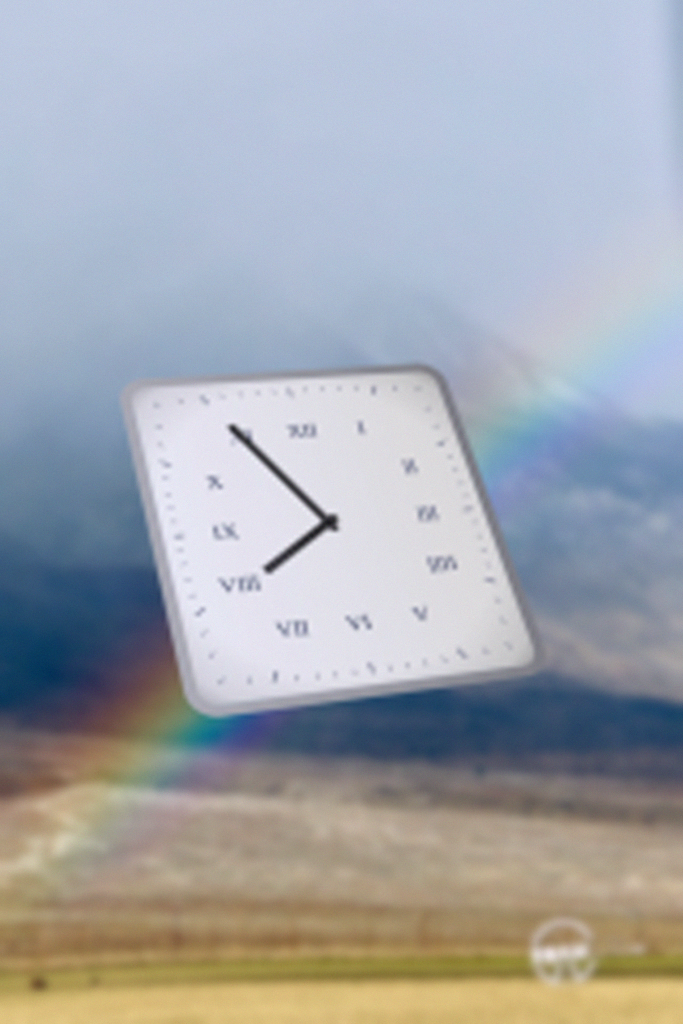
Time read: 7.55
